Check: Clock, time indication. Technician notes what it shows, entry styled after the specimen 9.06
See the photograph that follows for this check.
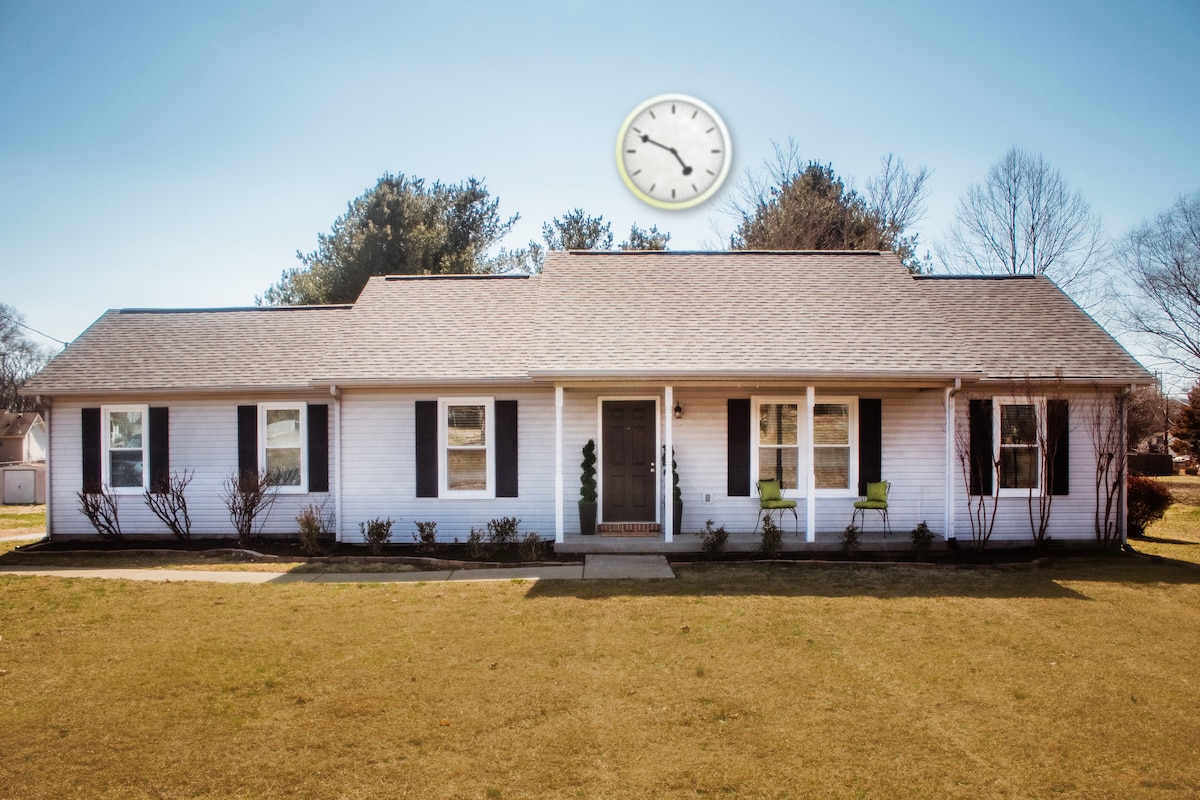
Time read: 4.49
